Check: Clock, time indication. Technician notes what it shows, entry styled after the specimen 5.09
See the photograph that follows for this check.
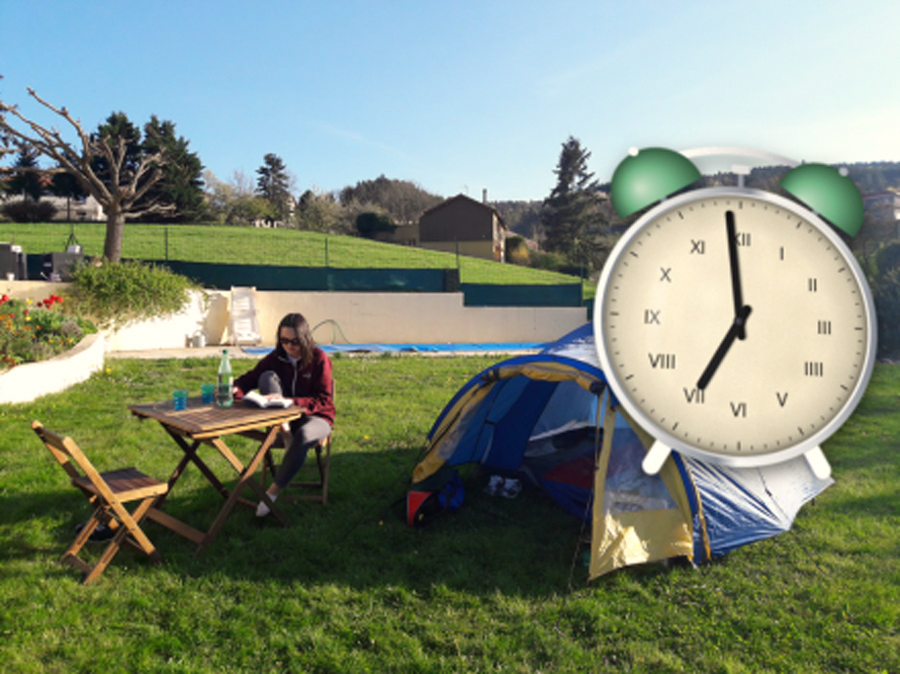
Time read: 6.59
